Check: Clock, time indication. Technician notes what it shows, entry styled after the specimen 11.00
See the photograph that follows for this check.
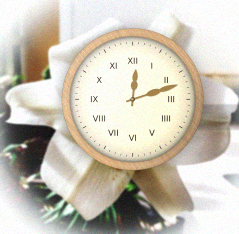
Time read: 12.12
